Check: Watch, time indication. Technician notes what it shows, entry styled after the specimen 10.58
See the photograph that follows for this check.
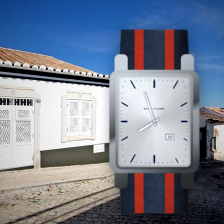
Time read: 7.57
